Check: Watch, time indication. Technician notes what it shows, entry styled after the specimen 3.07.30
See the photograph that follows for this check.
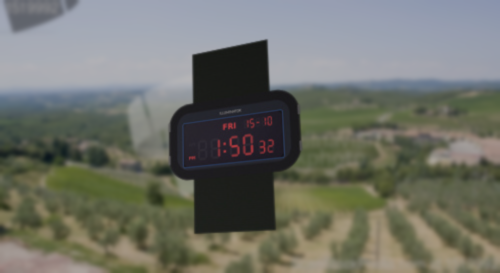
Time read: 1.50.32
